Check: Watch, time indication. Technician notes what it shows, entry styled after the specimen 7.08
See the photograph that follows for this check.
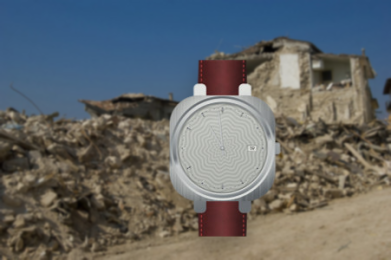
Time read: 10.59
